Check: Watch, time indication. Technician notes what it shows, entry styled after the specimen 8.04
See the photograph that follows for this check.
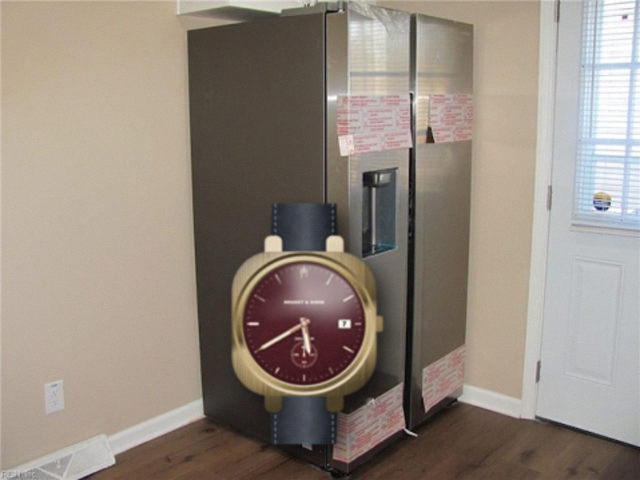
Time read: 5.40
